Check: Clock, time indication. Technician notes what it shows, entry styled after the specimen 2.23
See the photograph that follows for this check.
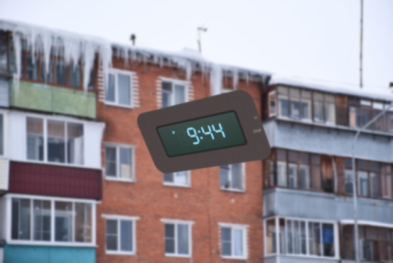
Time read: 9.44
